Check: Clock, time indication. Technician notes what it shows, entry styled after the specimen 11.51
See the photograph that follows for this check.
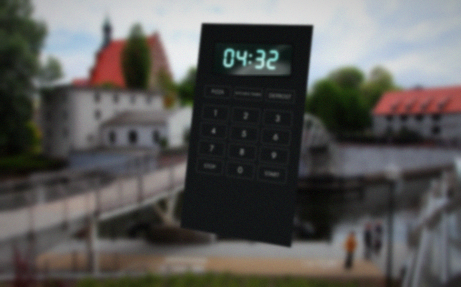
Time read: 4.32
